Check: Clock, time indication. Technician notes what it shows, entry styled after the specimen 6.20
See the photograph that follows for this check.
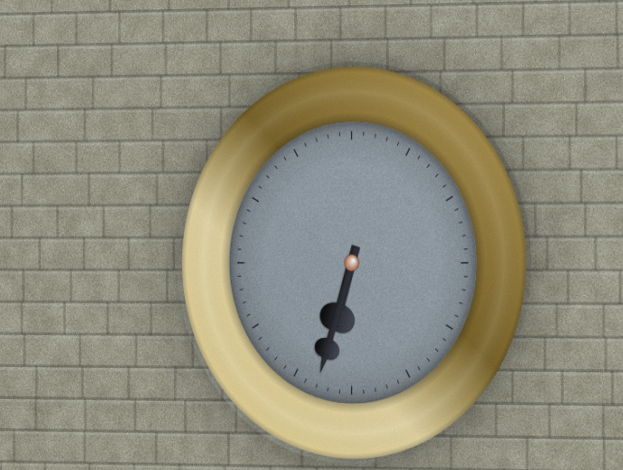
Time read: 6.33
